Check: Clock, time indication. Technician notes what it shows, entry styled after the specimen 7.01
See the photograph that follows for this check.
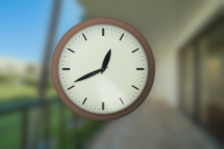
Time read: 12.41
